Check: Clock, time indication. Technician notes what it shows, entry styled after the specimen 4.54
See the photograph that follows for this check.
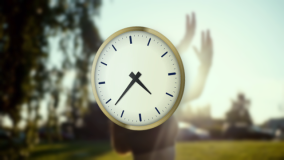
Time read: 4.38
